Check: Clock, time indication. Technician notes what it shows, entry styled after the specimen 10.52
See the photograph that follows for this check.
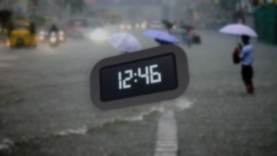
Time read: 12.46
